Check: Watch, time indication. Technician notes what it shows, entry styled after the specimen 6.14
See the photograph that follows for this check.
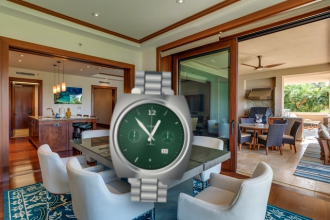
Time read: 12.53
